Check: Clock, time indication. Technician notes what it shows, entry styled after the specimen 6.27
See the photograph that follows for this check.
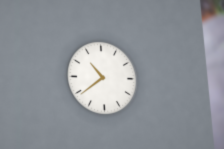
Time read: 10.39
